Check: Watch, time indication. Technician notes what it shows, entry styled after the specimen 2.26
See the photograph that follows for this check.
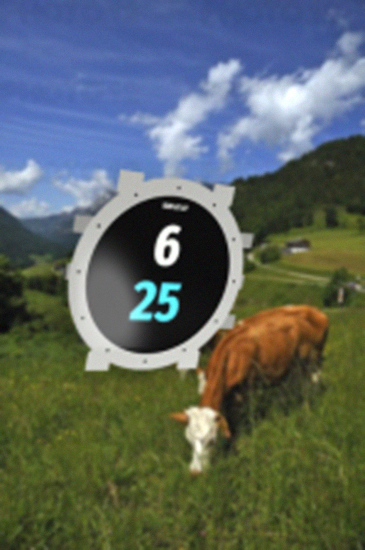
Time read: 6.25
